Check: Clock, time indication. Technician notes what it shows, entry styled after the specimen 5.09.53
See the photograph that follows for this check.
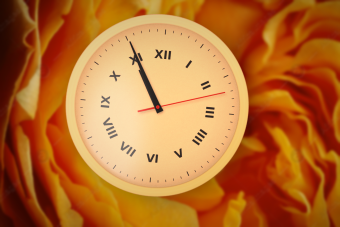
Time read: 10.55.12
